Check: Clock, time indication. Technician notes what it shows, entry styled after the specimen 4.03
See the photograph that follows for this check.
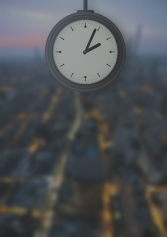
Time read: 2.04
